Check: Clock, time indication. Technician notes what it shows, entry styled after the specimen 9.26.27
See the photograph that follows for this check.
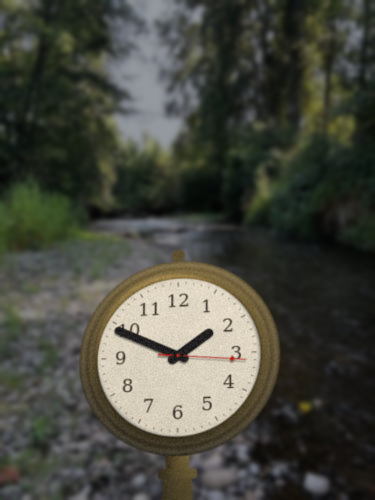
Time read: 1.49.16
